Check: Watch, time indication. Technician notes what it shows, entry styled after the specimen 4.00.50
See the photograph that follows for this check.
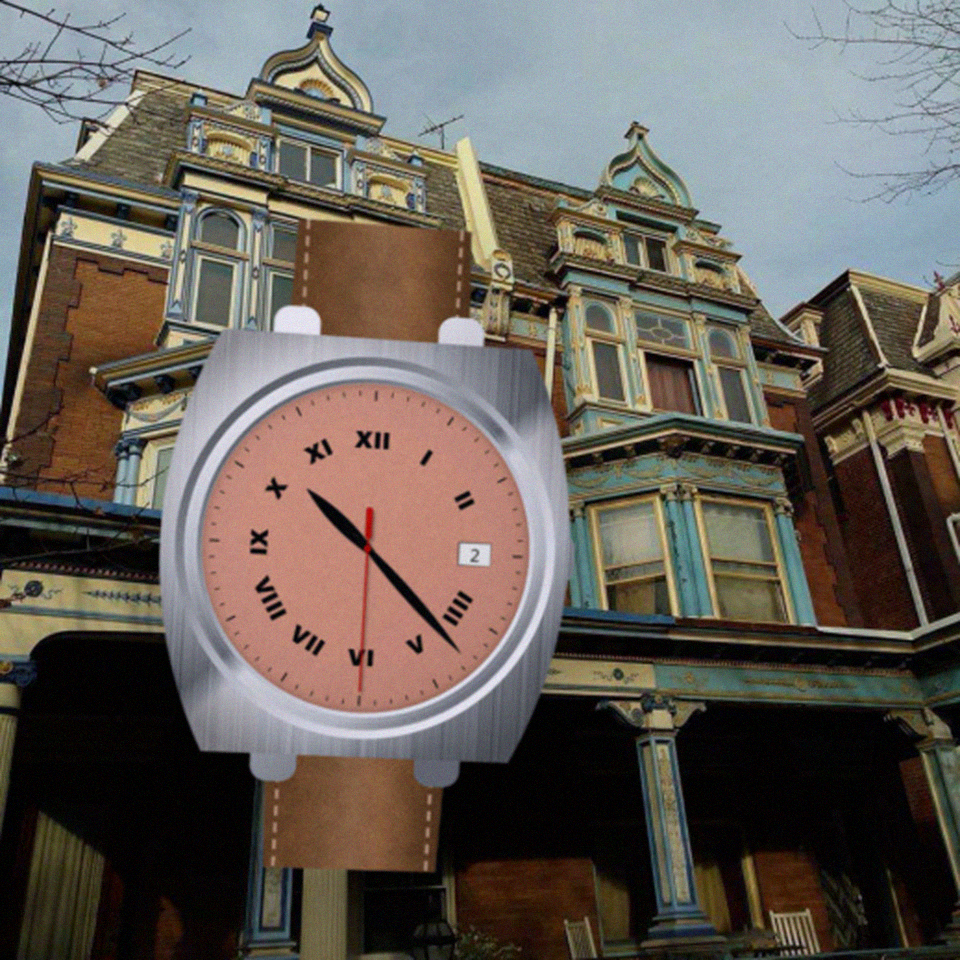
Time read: 10.22.30
